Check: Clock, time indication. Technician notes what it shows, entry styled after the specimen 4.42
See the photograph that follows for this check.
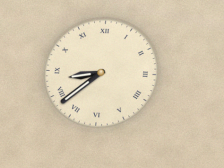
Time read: 8.38
